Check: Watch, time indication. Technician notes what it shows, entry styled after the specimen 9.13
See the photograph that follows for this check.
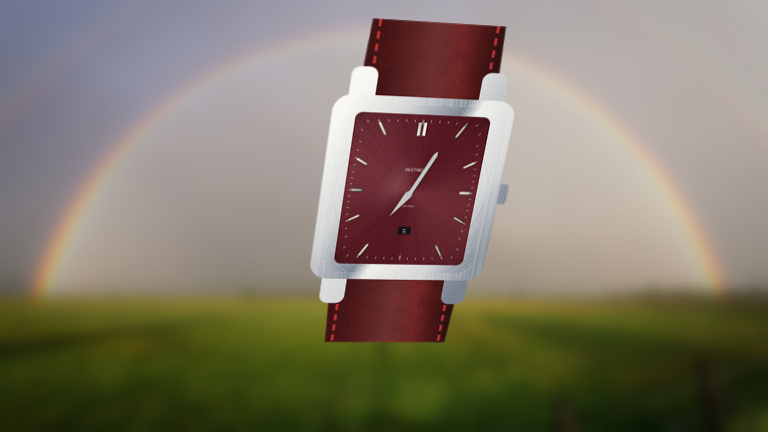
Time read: 7.04
